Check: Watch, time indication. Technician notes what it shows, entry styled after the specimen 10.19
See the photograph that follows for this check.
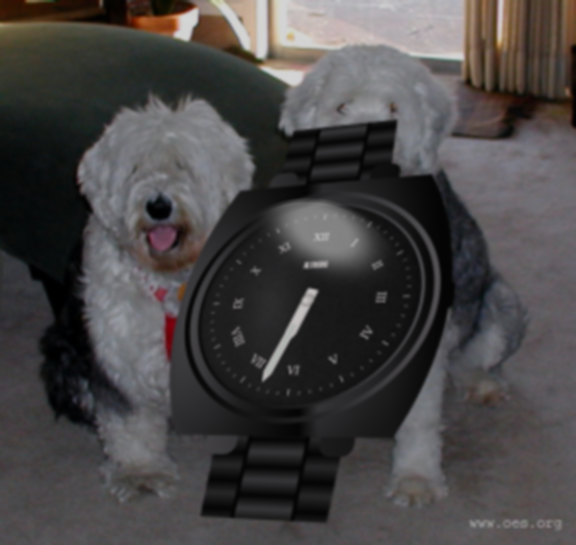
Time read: 6.33
